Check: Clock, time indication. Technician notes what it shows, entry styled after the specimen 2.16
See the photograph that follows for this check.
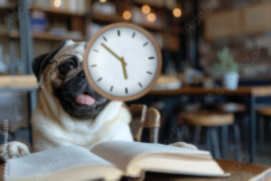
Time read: 5.53
